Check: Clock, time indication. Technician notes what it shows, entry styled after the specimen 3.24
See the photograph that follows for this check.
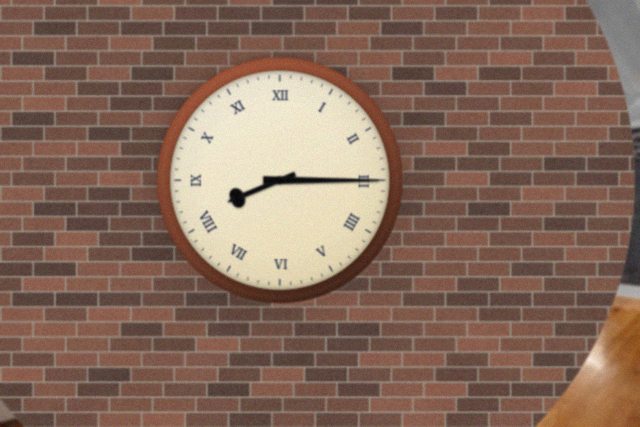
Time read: 8.15
